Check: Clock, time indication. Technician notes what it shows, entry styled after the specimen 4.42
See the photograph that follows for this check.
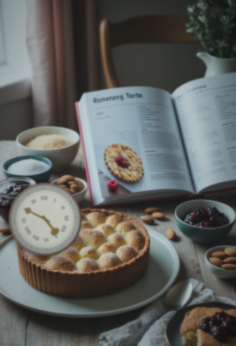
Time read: 4.50
